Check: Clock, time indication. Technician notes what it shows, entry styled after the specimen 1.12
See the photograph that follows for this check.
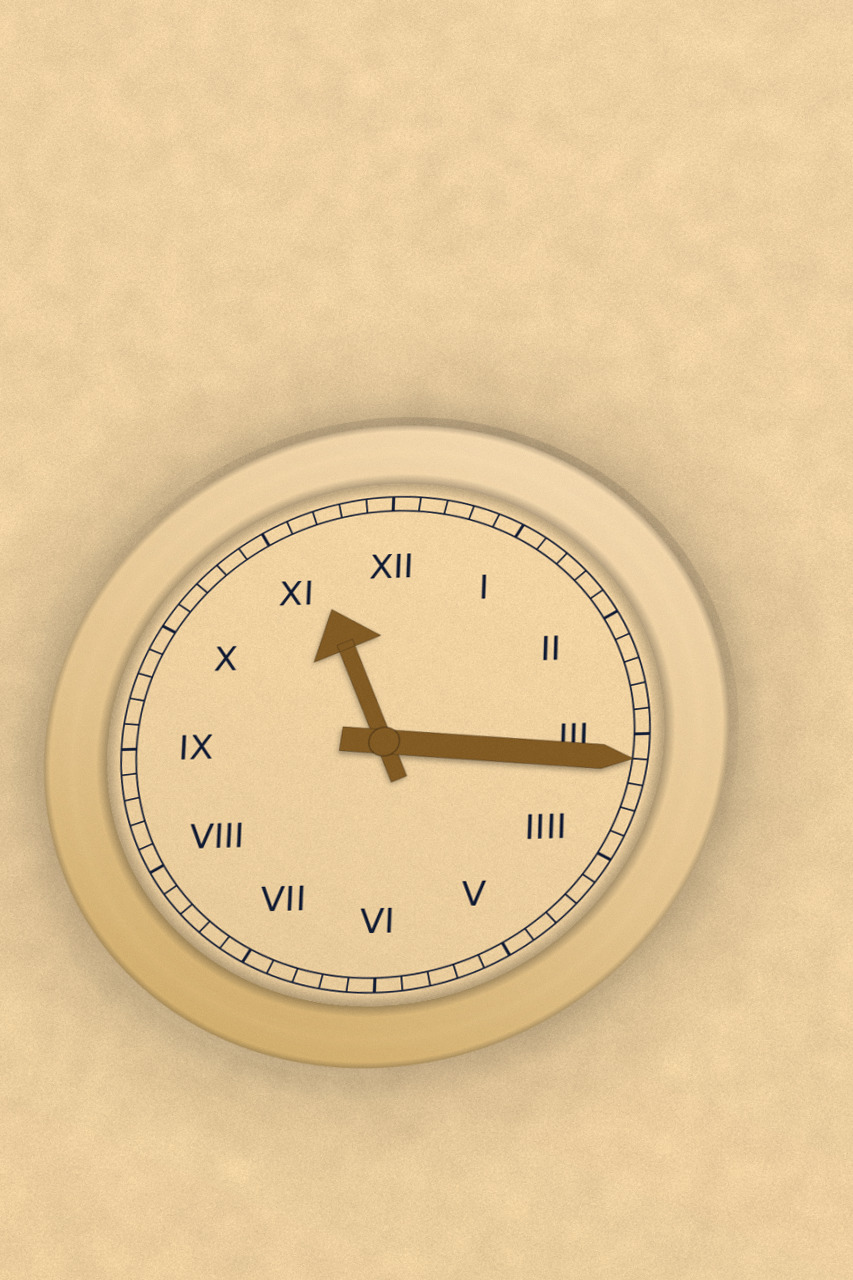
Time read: 11.16
